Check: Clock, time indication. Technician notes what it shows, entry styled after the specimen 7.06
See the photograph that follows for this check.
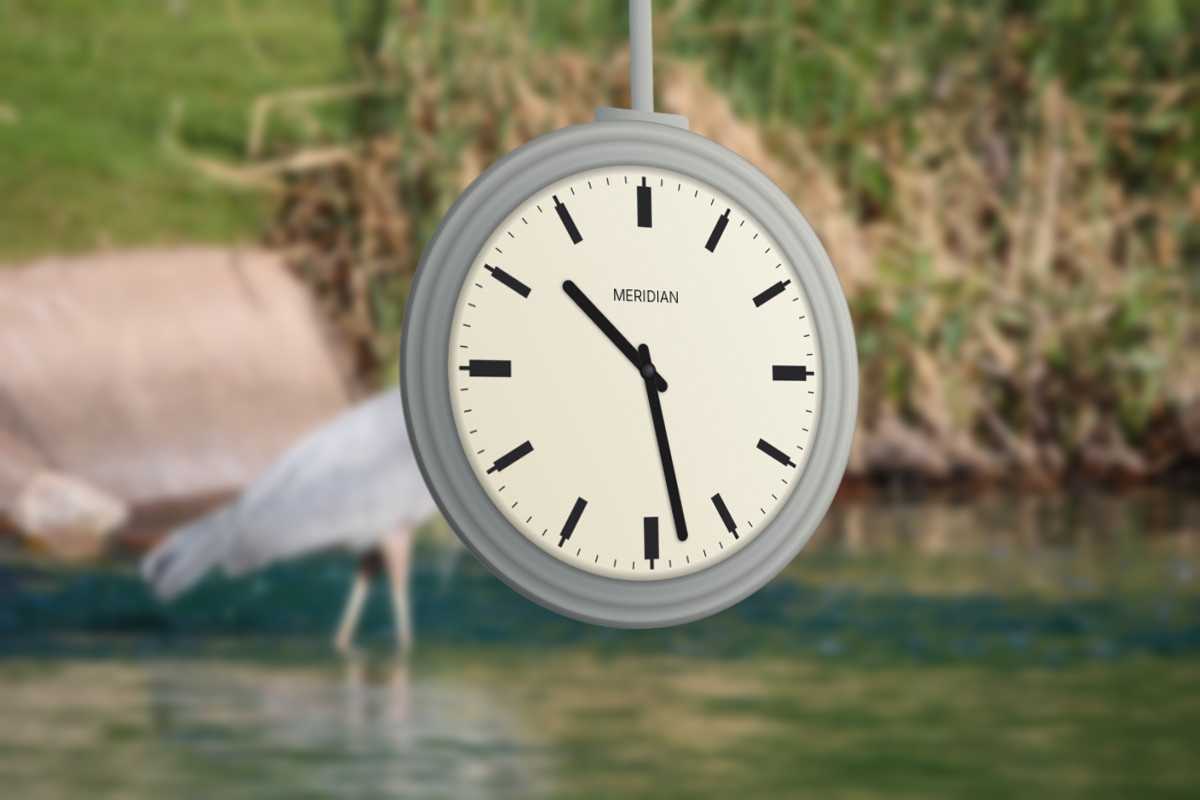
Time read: 10.28
